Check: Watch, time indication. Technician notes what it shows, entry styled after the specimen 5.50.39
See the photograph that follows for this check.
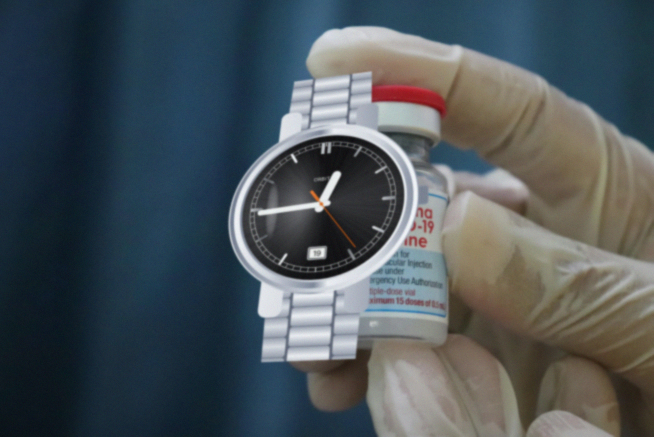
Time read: 12.44.24
